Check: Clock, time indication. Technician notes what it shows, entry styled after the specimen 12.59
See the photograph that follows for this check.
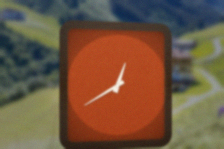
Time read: 12.40
